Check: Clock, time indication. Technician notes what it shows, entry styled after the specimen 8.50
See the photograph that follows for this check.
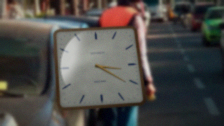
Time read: 3.21
